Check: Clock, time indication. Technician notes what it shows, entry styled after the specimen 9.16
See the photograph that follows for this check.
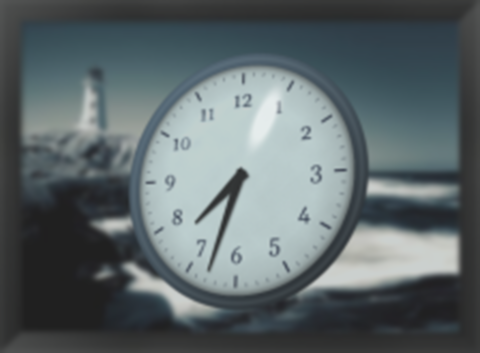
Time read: 7.33
